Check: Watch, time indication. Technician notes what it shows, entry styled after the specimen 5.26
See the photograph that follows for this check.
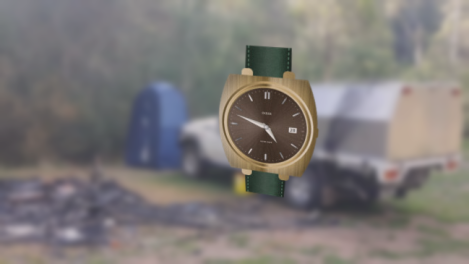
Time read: 4.48
